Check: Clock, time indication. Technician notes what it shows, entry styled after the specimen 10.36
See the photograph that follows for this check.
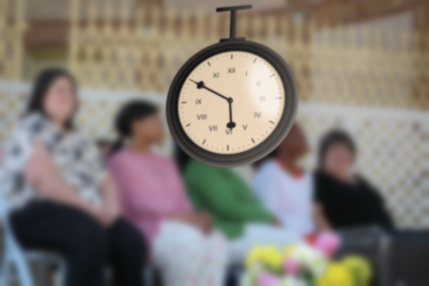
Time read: 5.50
